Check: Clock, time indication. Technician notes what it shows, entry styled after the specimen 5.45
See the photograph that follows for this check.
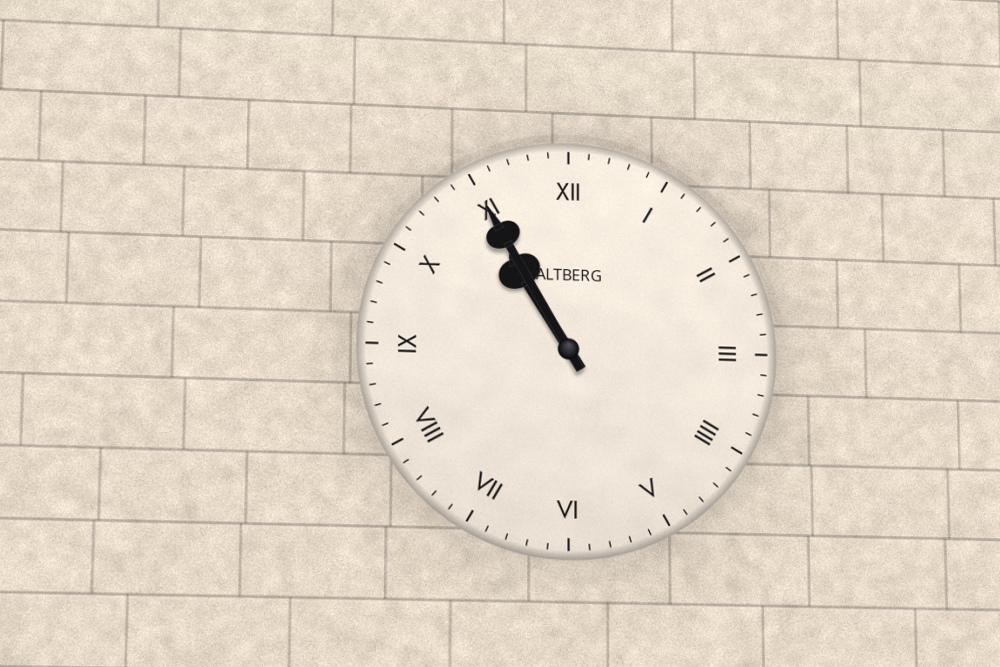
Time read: 10.55
